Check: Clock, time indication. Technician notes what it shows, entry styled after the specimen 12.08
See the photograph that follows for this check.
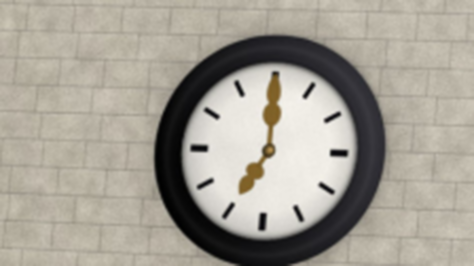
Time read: 7.00
